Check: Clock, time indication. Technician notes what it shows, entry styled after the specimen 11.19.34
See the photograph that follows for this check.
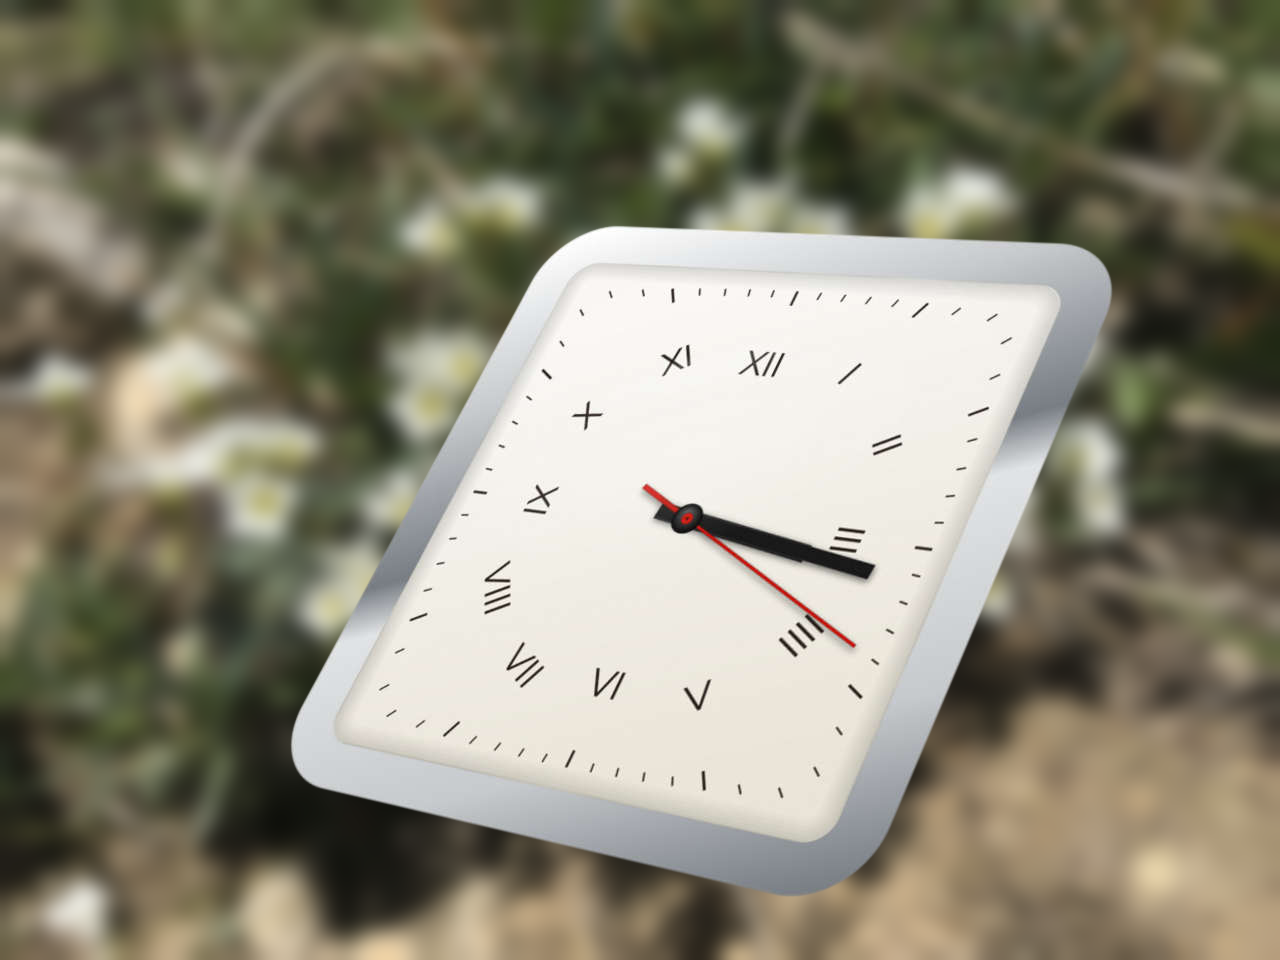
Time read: 3.16.19
